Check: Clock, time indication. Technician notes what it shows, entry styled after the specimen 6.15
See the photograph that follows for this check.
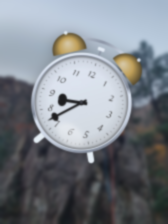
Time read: 8.37
